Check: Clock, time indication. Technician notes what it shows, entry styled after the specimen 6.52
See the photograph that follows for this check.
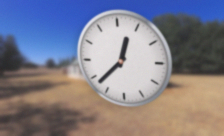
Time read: 12.38
